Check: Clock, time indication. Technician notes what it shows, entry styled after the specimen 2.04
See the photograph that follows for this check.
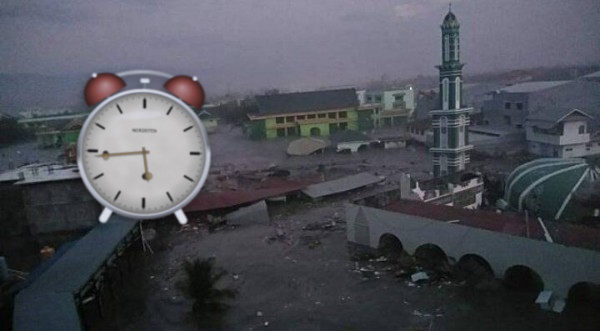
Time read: 5.44
